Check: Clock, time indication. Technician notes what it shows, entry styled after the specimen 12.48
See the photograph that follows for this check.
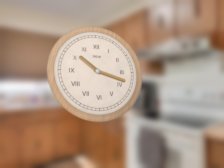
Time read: 10.18
